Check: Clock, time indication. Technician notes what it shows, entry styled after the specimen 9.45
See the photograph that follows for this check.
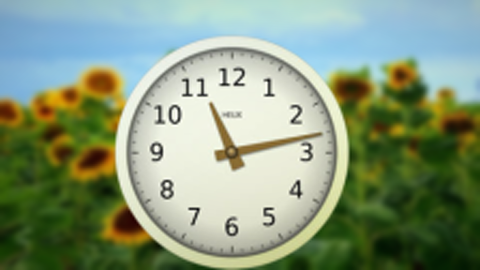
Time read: 11.13
